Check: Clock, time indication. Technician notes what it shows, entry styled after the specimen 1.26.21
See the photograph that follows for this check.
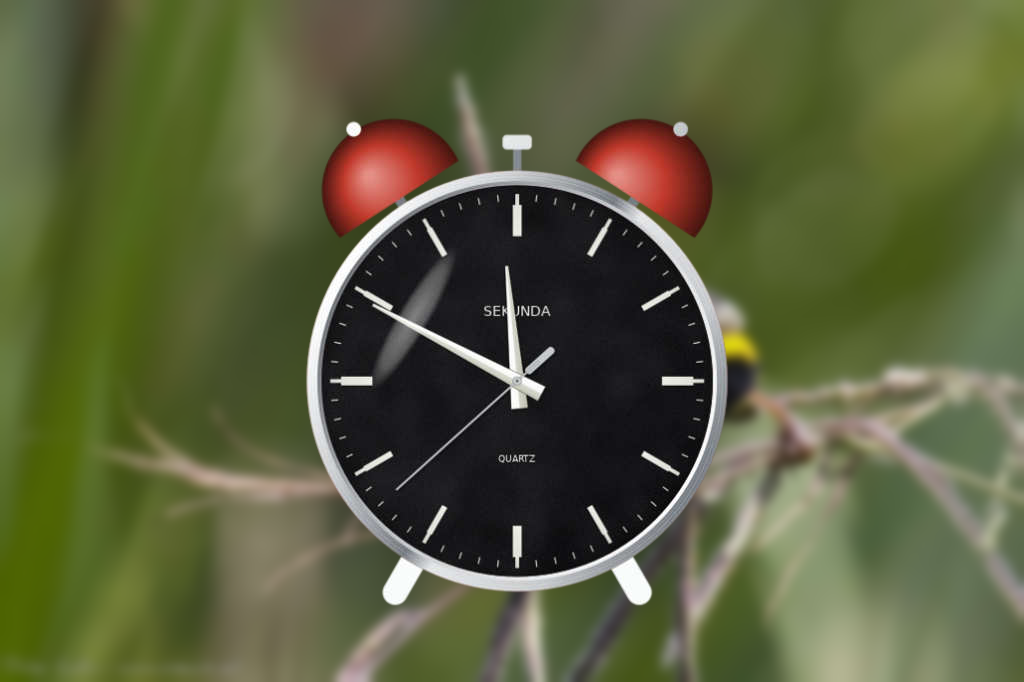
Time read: 11.49.38
